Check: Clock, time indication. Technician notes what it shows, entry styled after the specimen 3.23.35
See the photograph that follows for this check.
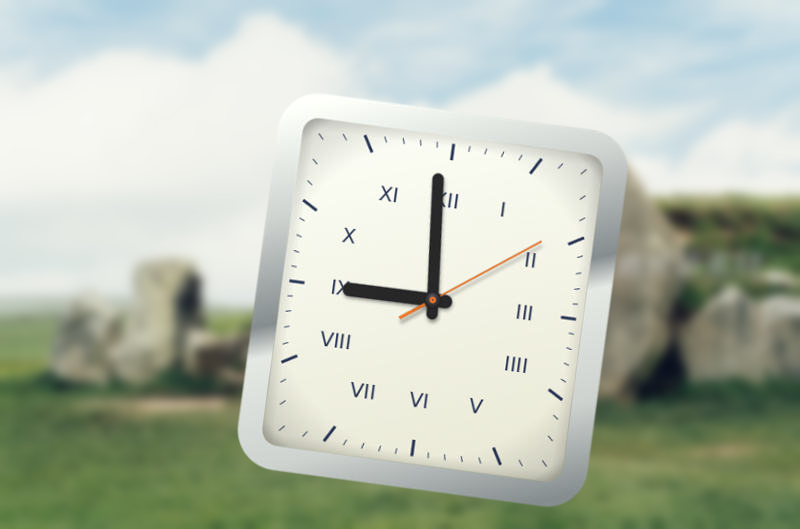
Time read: 8.59.09
